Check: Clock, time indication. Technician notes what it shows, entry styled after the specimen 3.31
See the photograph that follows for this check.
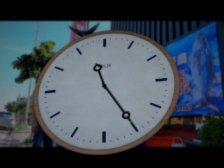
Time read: 11.25
